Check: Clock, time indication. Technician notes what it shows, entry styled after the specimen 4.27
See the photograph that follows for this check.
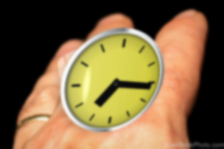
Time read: 7.16
